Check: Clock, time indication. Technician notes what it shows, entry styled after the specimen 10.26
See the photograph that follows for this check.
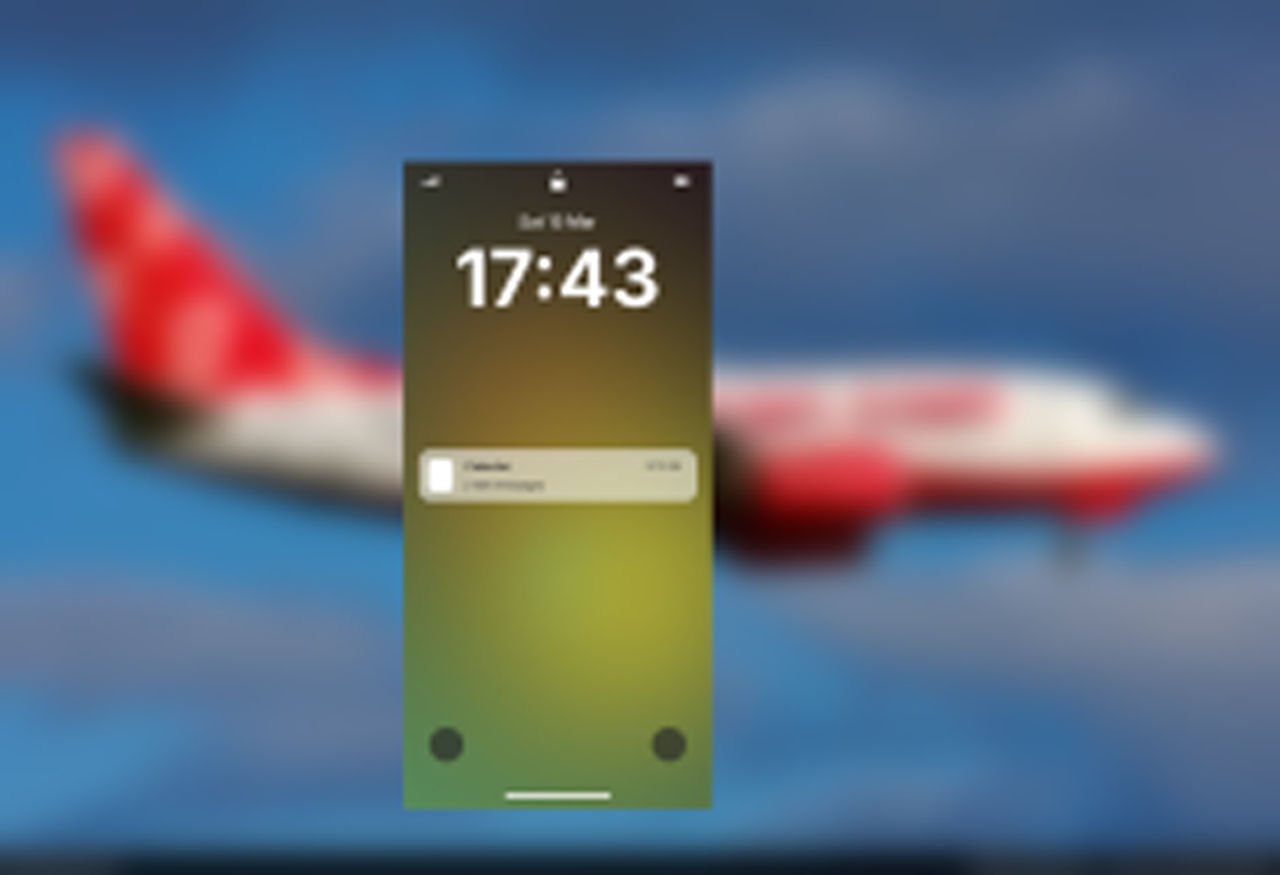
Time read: 17.43
